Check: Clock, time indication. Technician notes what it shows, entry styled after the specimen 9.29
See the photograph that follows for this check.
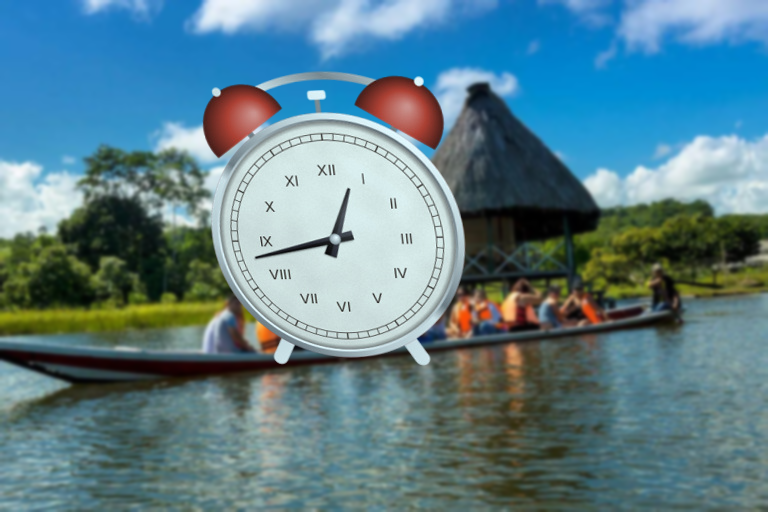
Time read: 12.43
